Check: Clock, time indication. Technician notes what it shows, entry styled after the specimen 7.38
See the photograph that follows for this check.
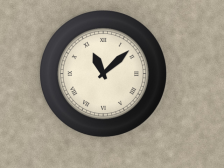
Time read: 11.08
